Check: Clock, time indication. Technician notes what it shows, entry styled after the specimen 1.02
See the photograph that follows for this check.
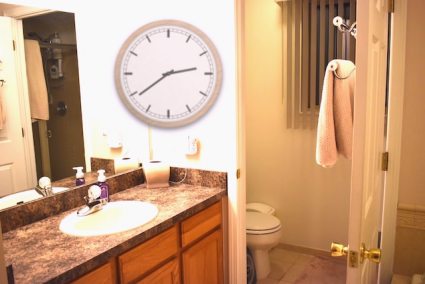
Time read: 2.39
